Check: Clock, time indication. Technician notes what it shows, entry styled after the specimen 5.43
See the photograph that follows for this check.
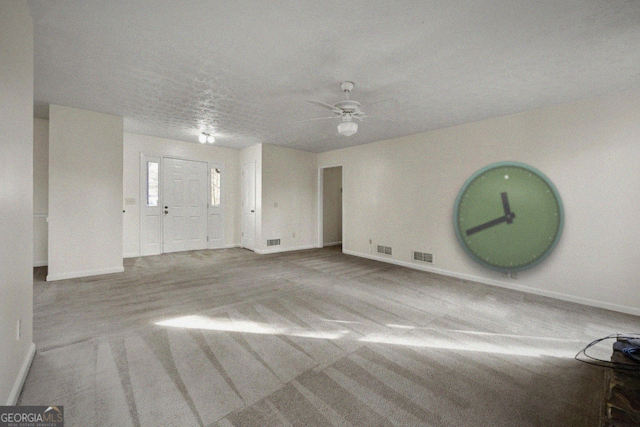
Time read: 11.42
